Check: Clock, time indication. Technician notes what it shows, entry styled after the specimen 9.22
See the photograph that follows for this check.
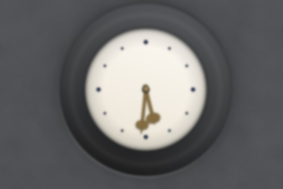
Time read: 5.31
